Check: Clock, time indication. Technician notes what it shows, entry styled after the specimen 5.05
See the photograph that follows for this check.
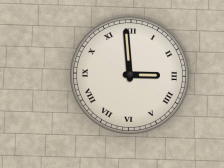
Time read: 2.59
